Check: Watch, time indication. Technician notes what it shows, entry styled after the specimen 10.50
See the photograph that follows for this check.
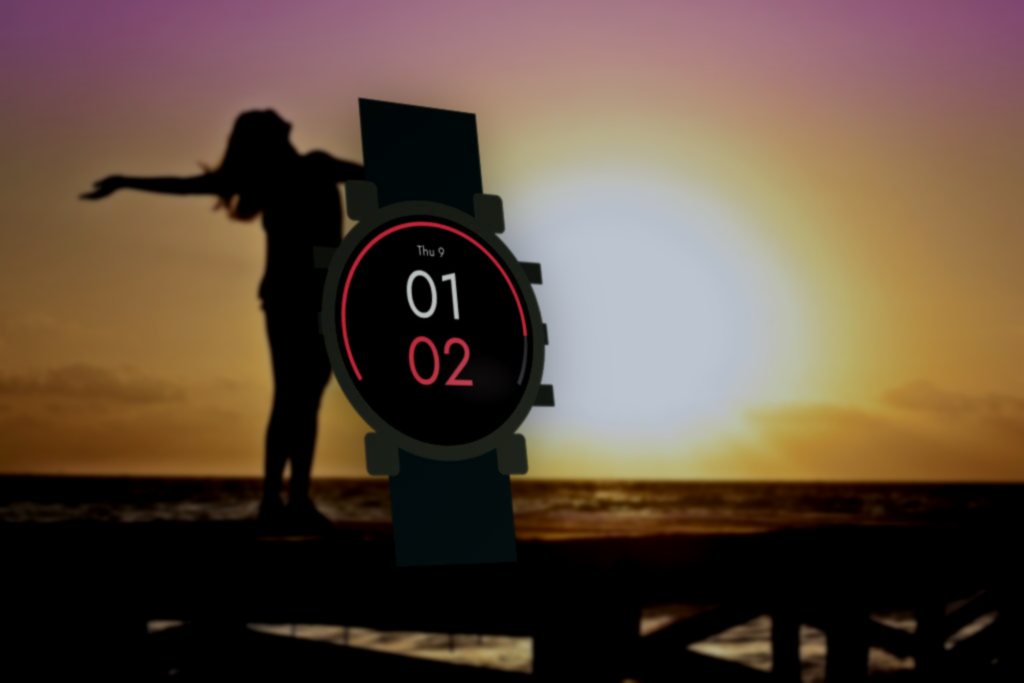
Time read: 1.02
